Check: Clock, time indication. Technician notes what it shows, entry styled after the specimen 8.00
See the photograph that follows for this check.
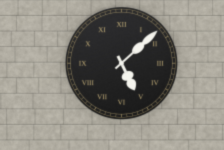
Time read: 5.08
